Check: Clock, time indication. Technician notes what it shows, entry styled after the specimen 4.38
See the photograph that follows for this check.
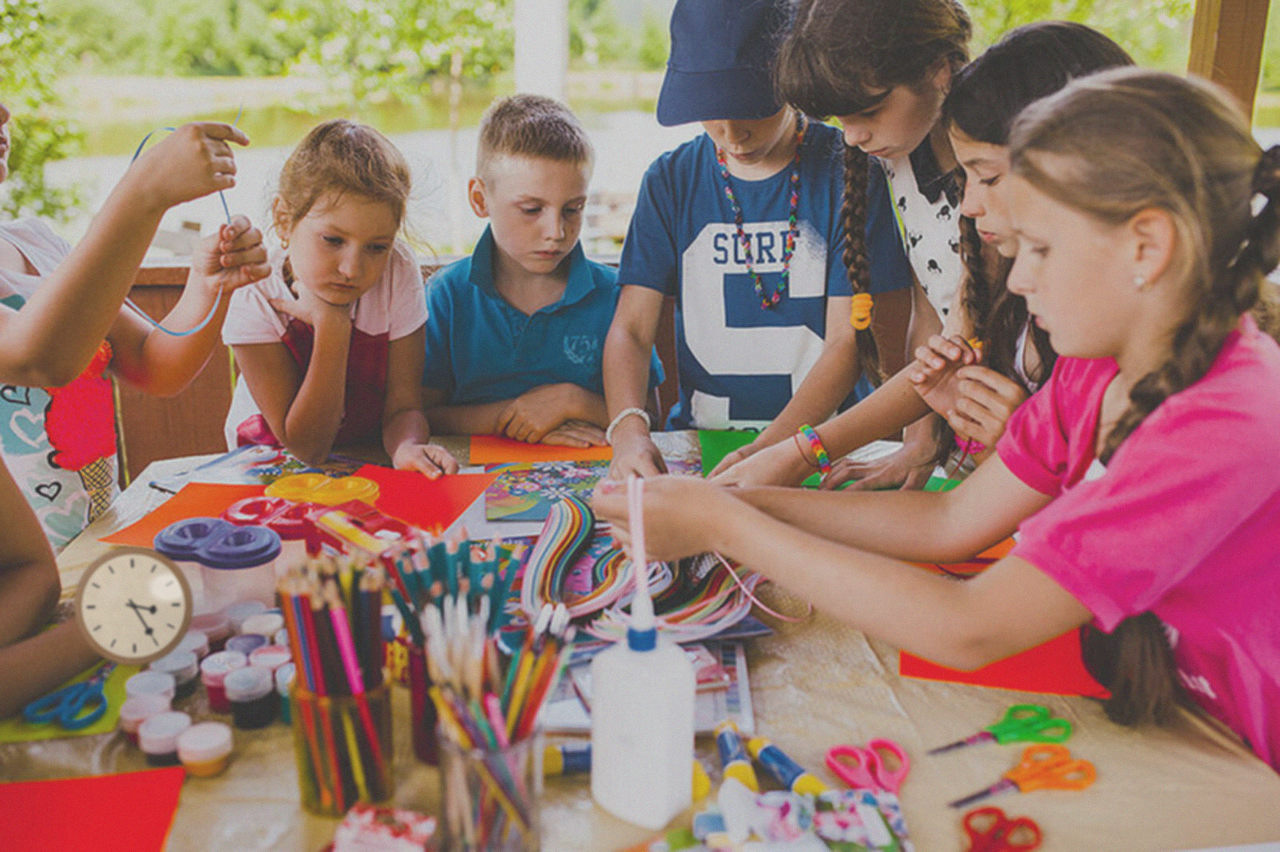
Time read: 3.25
